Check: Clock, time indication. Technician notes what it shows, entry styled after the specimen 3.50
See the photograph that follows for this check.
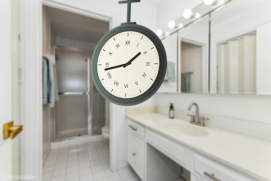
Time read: 1.43
